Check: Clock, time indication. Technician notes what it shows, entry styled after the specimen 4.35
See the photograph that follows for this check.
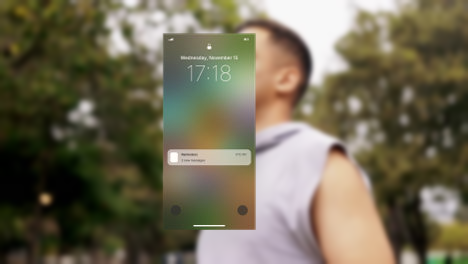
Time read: 17.18
